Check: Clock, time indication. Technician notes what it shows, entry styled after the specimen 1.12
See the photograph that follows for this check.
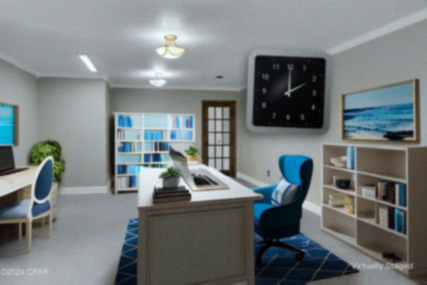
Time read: 2.00
